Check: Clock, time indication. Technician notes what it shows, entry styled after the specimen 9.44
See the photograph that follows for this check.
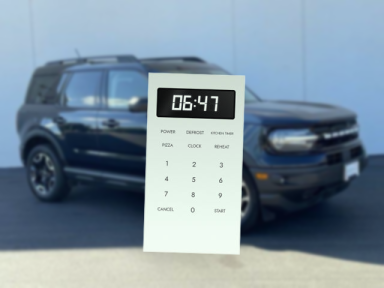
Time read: 6.47
